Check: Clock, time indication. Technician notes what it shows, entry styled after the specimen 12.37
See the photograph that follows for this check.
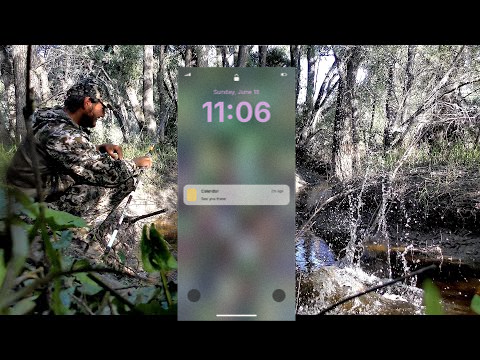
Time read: 11.06
